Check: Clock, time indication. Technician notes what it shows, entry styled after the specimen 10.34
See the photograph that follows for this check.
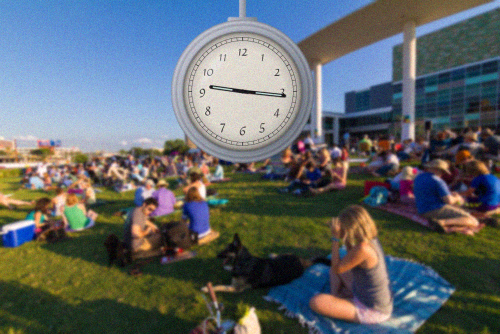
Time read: 9.16
